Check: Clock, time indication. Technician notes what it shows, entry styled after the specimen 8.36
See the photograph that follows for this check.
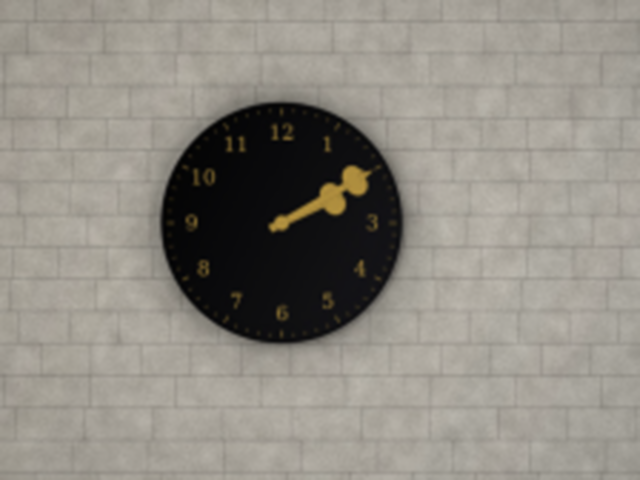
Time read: 2.10
